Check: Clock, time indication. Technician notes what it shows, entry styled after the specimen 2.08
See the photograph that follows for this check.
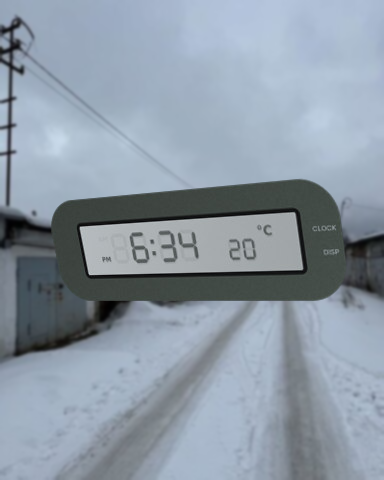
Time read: 6.34
